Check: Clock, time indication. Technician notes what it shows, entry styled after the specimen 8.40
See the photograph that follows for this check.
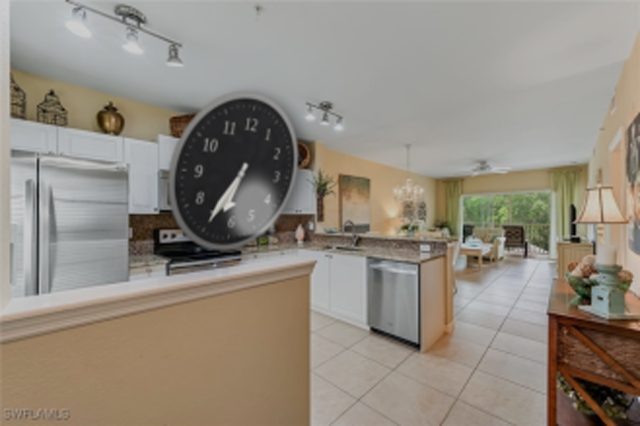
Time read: 6.35
